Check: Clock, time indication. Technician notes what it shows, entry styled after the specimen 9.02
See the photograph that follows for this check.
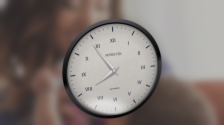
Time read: 7.54
